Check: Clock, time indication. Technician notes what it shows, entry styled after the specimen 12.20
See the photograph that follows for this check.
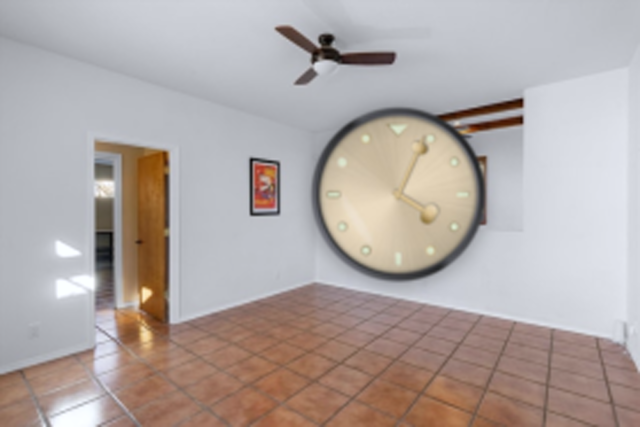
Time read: 4.04
